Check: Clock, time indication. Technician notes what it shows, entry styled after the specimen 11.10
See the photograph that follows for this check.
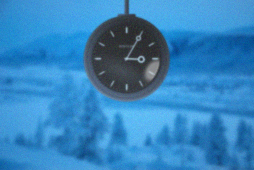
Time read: 3.05
